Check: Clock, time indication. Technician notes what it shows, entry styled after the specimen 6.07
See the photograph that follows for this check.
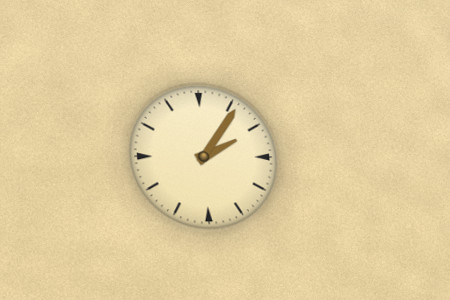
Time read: 2.06
